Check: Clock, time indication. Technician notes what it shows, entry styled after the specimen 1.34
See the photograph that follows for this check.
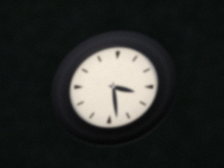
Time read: 3.28
